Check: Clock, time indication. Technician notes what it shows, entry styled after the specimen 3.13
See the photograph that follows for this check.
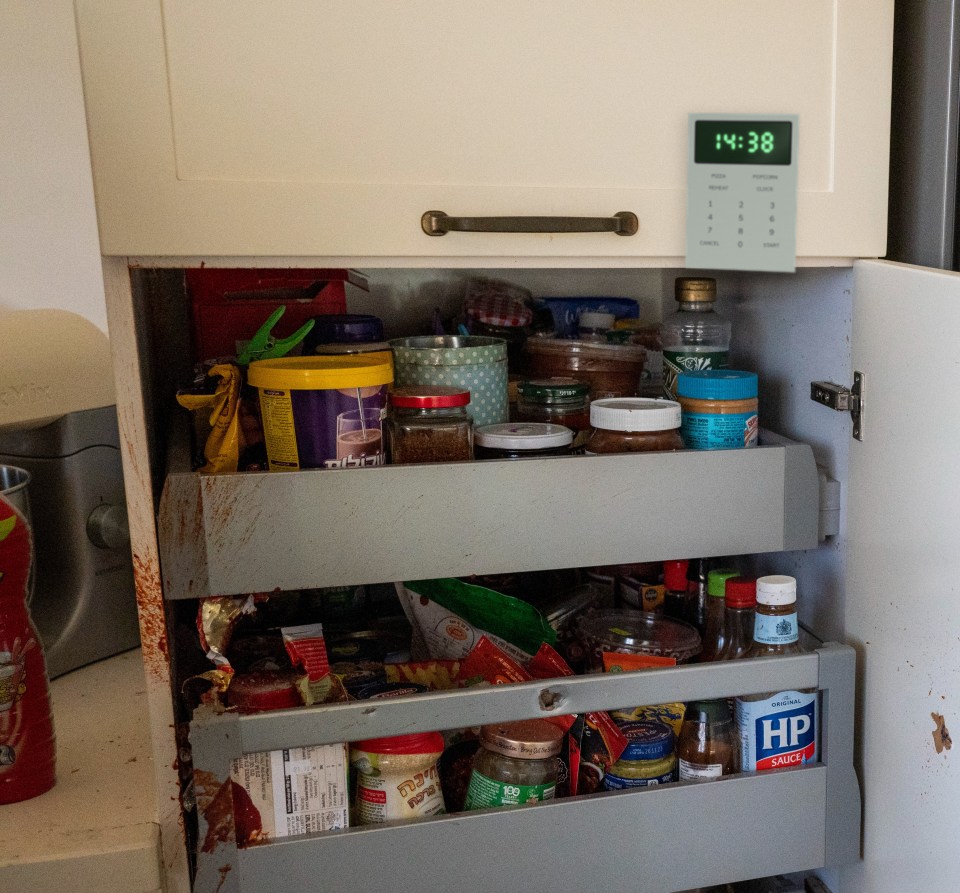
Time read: 14.38
